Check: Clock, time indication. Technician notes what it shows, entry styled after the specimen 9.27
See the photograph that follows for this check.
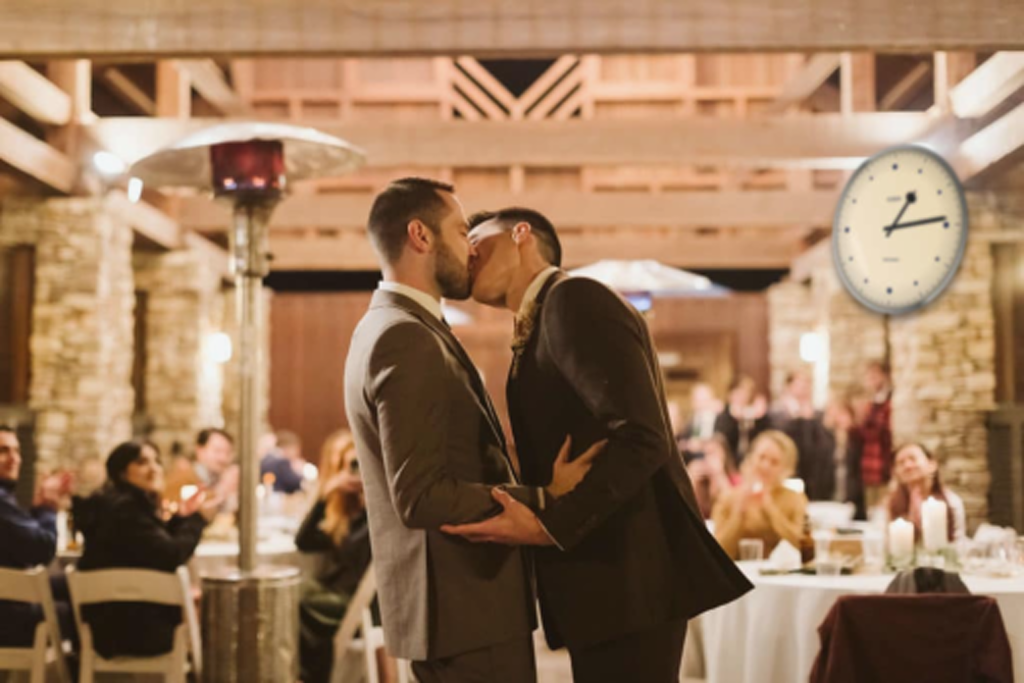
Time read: 1.14
